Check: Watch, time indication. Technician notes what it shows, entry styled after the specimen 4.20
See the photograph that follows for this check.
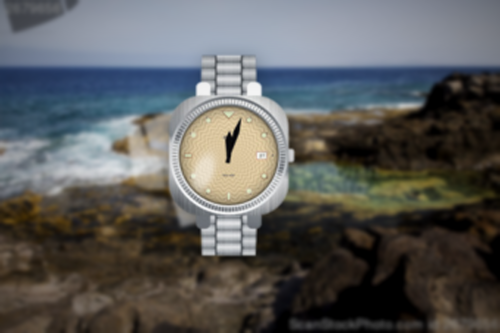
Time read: 12.03
